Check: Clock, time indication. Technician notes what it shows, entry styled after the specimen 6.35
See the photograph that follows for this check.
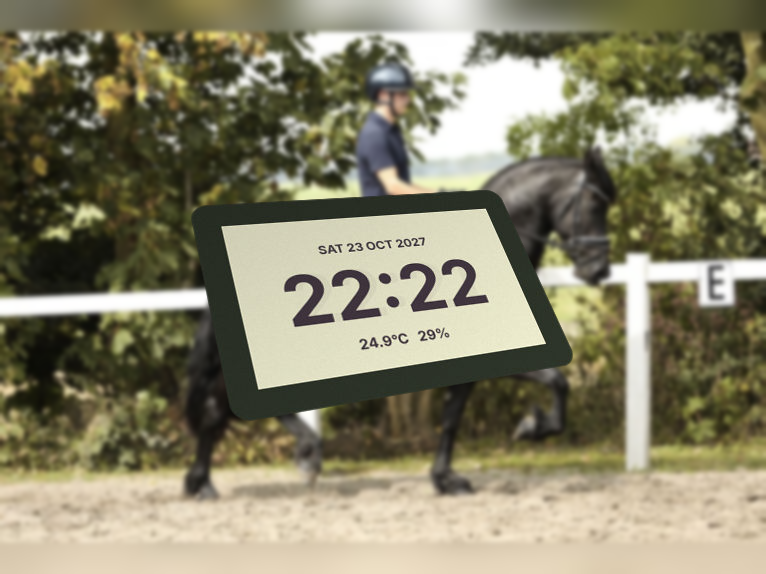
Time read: 22.22
